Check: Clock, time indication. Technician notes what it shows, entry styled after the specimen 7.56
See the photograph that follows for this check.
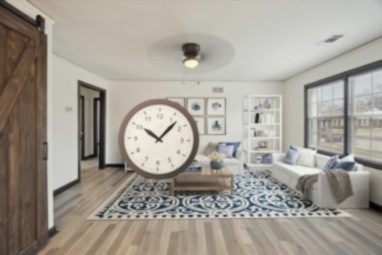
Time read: 10.07
